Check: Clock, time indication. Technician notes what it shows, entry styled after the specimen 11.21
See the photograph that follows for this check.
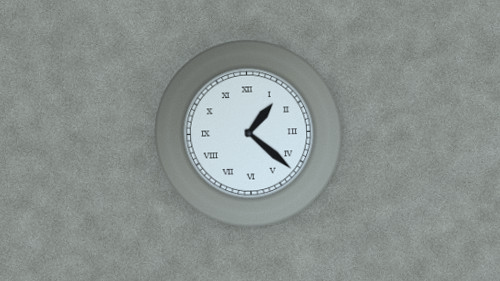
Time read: 1.22
